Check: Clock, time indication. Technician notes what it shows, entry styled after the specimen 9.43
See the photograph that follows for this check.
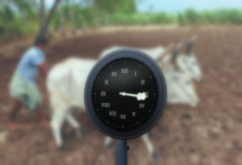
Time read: 3.16
